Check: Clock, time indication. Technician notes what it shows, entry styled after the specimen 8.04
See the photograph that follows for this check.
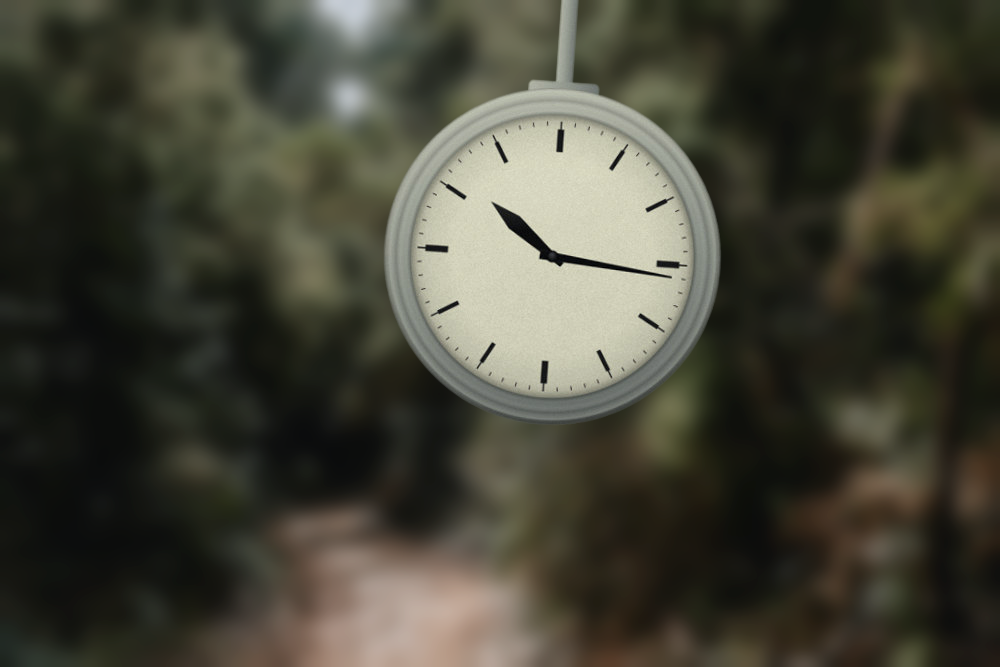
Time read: 10.16
